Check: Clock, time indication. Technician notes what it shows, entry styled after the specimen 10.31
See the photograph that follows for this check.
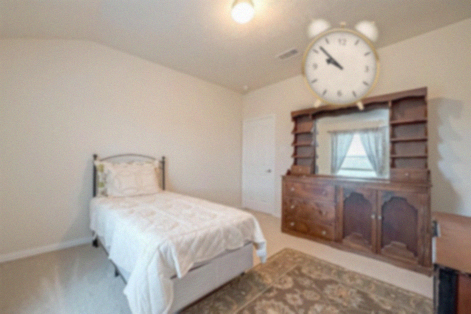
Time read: 9.52
